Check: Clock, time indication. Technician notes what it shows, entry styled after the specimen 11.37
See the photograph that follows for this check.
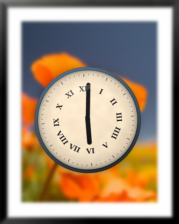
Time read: 6.01
